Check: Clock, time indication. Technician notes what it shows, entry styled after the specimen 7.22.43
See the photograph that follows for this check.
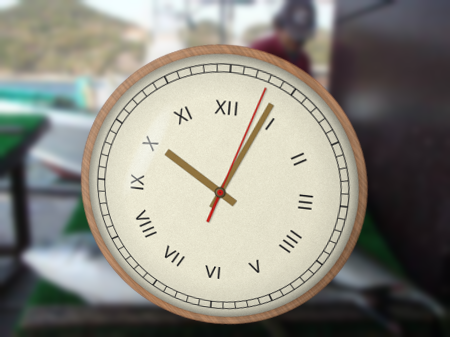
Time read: 10.04.03
